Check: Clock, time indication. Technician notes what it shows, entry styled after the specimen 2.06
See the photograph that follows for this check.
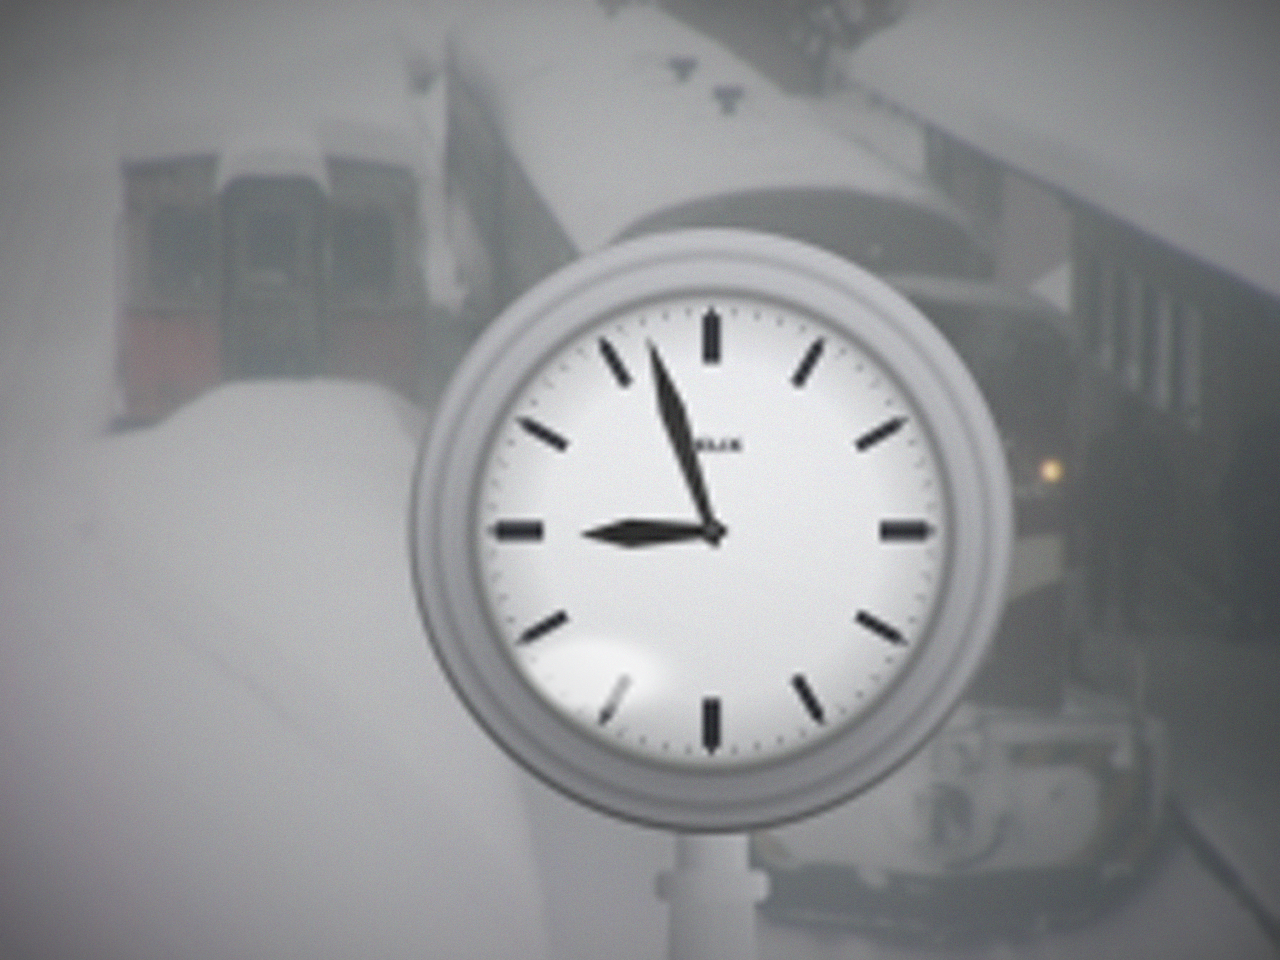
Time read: 8.57
